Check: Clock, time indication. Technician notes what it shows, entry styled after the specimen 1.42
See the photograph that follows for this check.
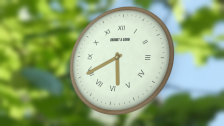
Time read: 5.40
